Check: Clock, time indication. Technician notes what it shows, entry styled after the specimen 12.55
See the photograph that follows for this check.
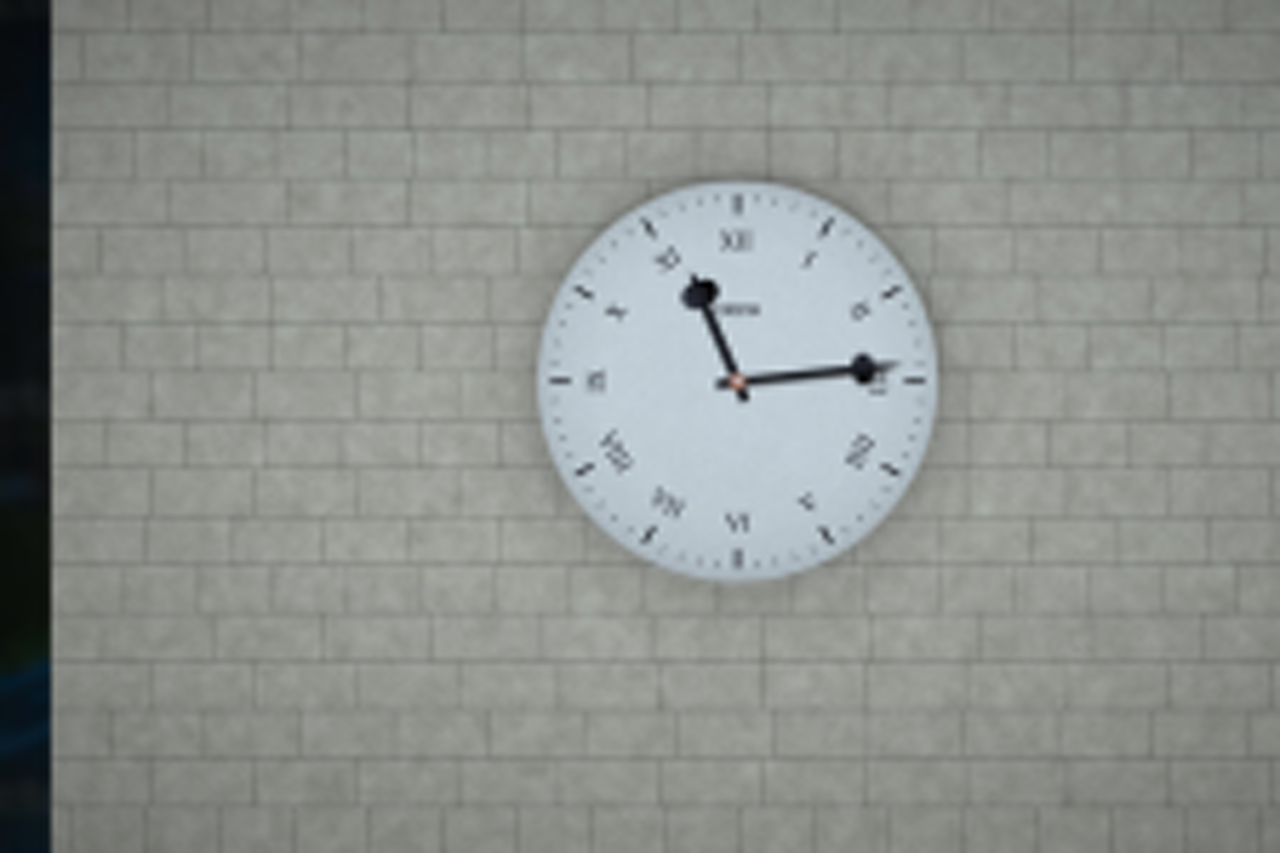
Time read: 11.14
